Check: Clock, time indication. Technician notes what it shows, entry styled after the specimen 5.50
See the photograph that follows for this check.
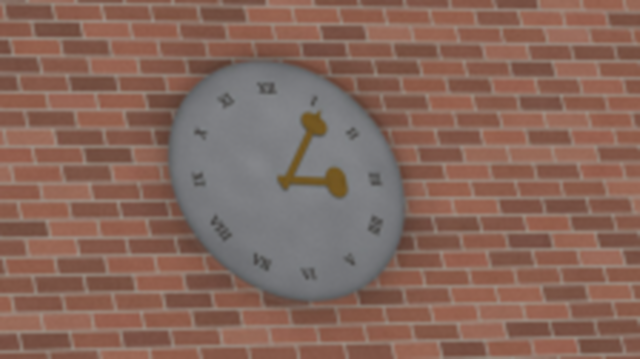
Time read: 3.06
